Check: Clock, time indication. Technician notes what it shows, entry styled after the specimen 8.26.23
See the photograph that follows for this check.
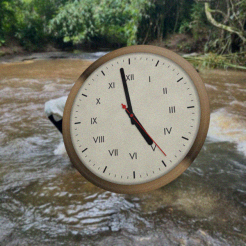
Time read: 4.58.24
